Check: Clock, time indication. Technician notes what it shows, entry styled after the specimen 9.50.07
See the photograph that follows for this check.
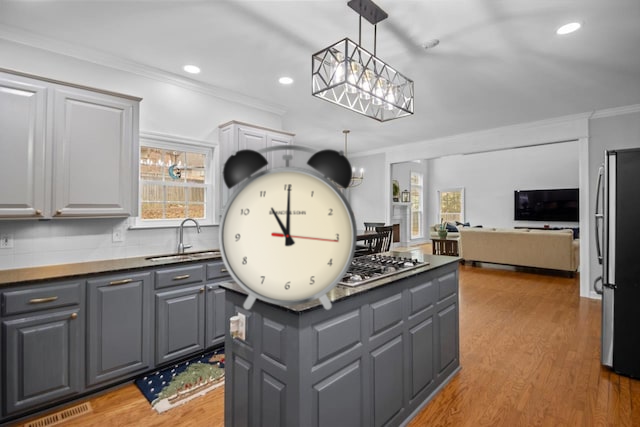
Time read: 11.00.16
